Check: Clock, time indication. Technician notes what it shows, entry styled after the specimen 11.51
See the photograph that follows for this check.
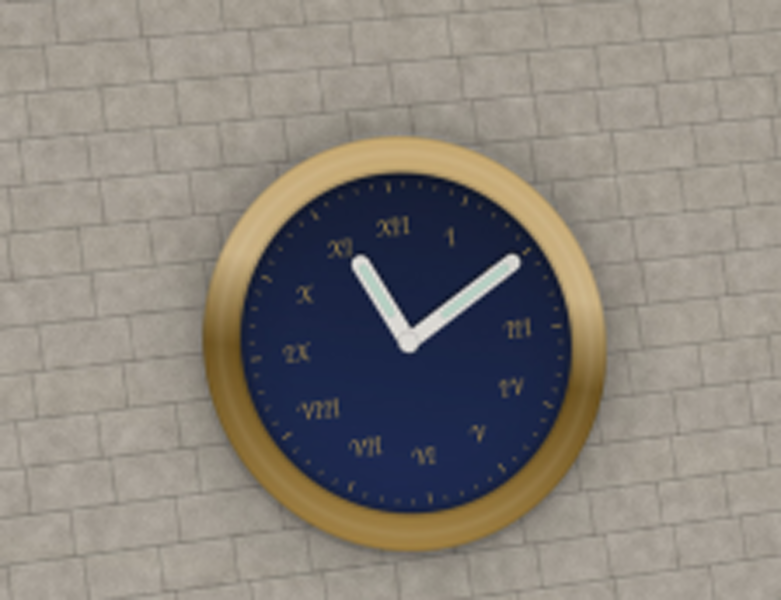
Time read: 11.10
